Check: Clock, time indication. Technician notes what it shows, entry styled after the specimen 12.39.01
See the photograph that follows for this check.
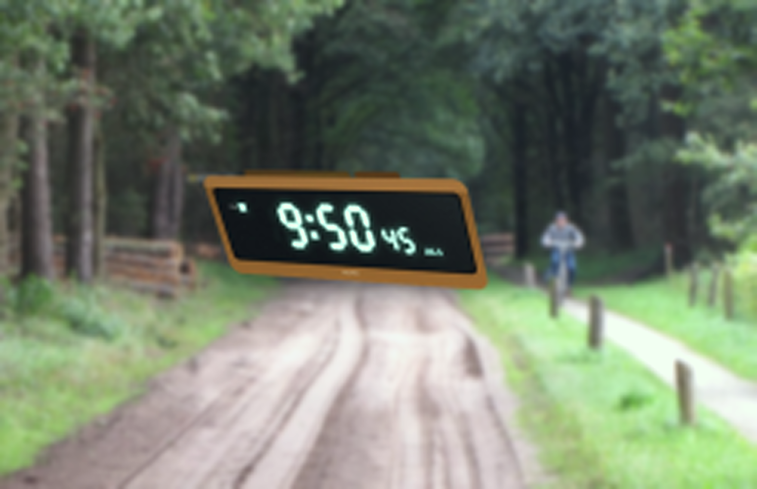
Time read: 9.50.45
